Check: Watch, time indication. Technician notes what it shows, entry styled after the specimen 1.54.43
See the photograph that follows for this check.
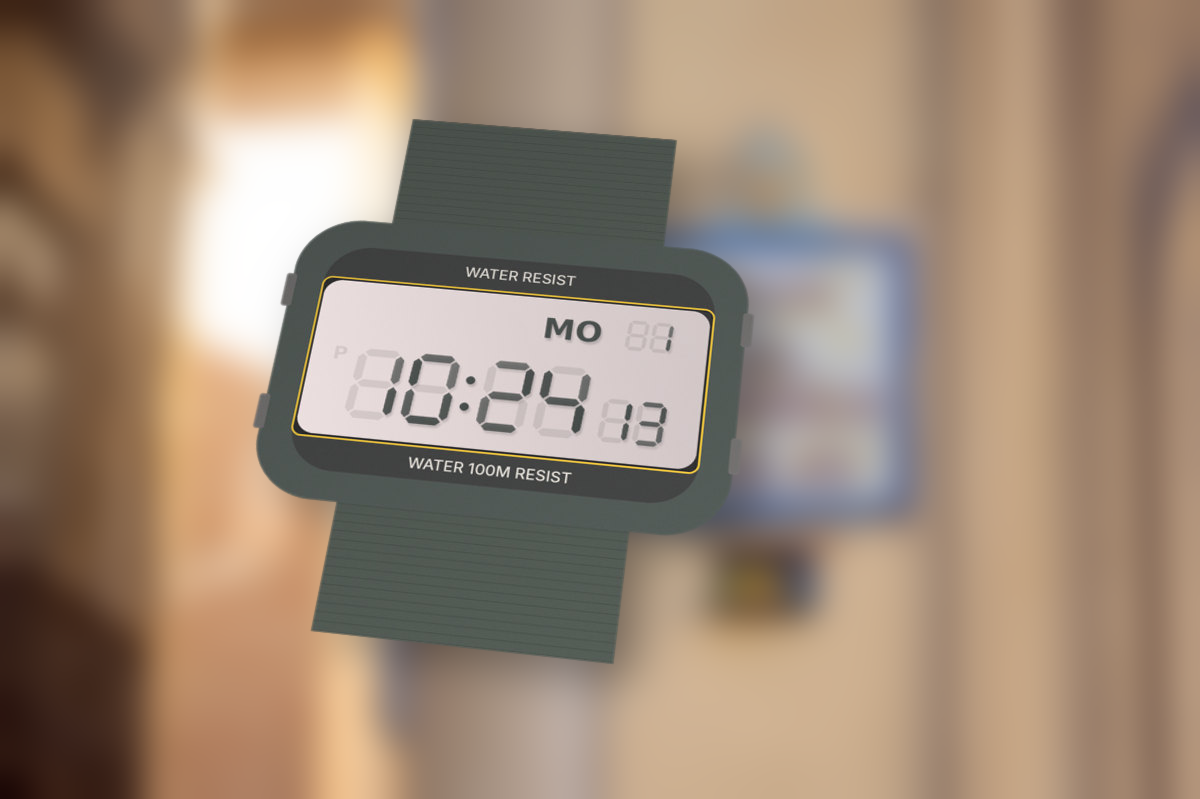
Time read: 10.24.13
